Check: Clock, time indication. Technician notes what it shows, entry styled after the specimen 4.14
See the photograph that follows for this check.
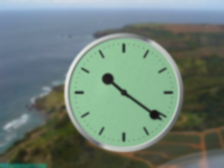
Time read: 10.21
